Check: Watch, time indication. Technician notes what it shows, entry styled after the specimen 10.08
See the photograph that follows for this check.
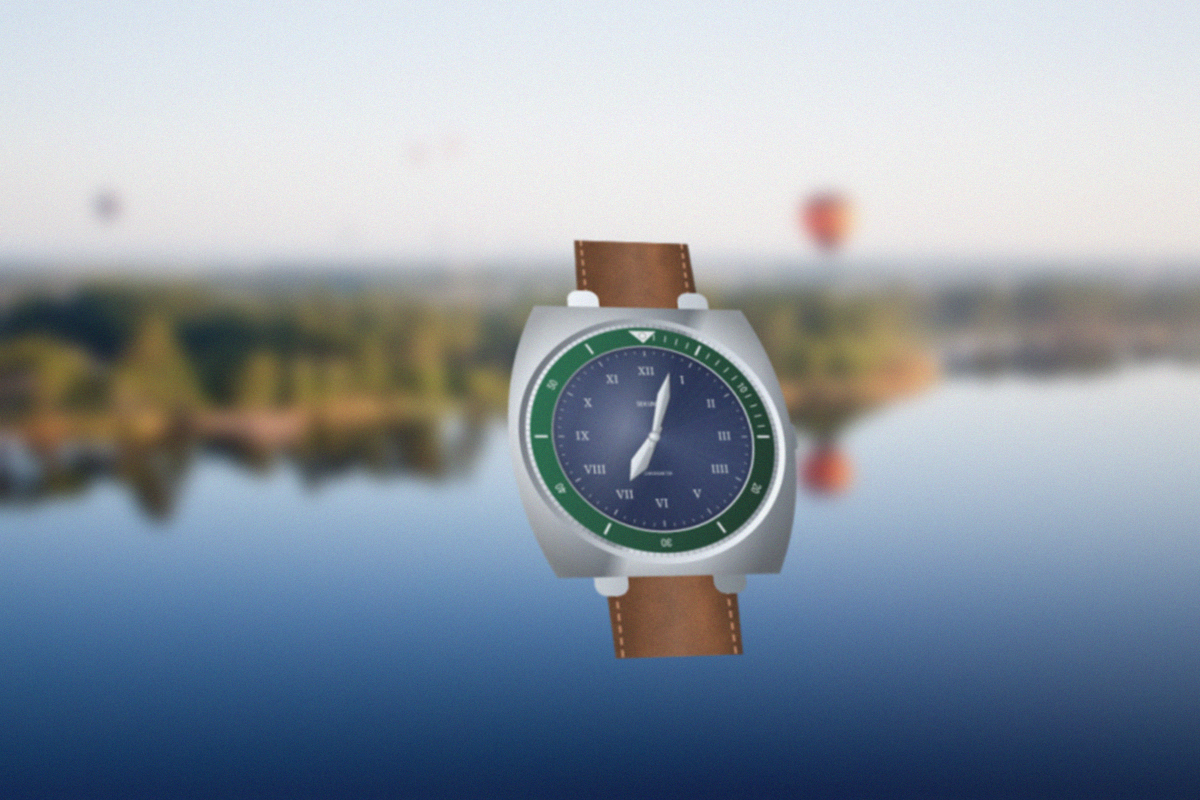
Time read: 7.03
